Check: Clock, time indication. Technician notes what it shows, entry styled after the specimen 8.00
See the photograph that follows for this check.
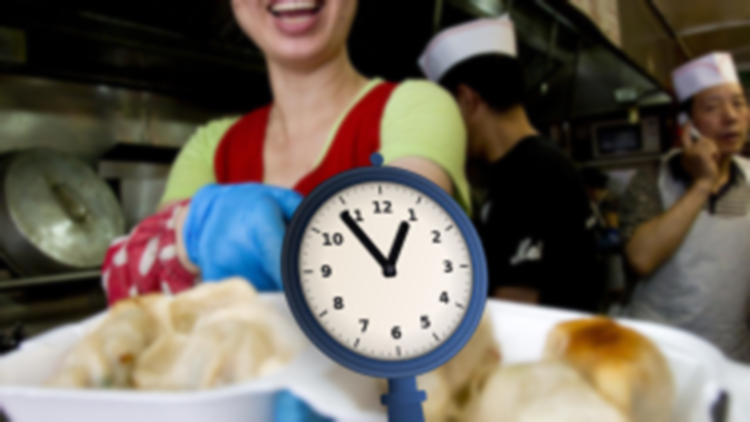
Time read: 12.54
